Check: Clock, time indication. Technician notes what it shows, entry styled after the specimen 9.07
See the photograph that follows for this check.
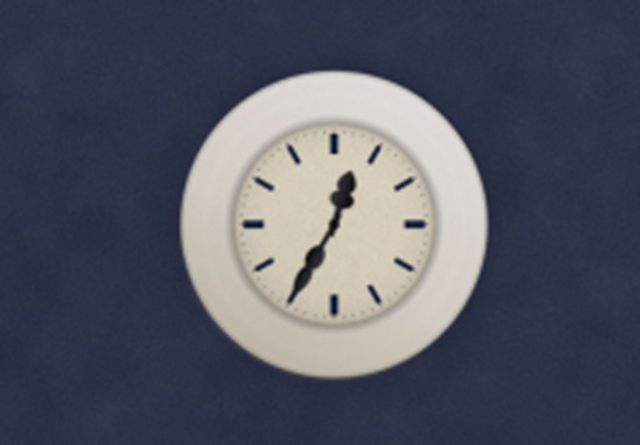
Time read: 12.35
